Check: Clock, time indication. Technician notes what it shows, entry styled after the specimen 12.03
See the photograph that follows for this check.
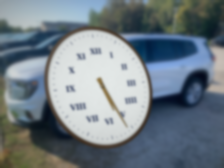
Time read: 5.26
